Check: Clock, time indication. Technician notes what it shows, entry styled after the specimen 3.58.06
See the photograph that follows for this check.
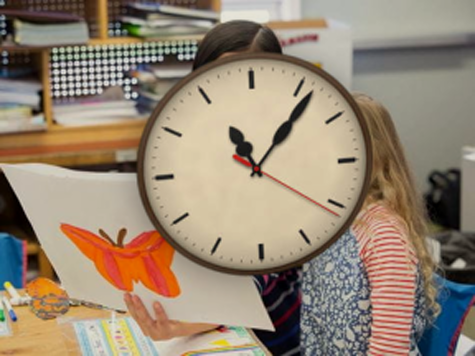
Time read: 11.06.21
